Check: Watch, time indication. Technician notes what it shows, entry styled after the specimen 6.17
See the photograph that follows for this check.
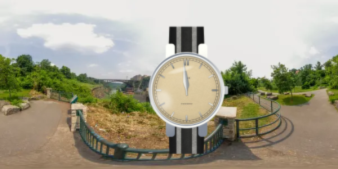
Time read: 11.59
